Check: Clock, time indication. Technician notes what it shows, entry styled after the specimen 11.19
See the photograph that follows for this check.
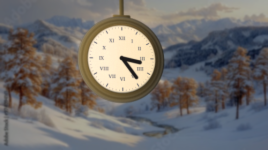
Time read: 3.24
